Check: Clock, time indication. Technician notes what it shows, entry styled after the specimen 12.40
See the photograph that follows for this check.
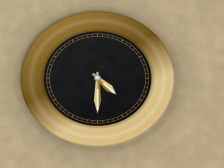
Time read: 4.30
